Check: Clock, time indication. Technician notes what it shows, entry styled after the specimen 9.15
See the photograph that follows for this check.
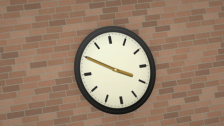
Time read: 3.50
